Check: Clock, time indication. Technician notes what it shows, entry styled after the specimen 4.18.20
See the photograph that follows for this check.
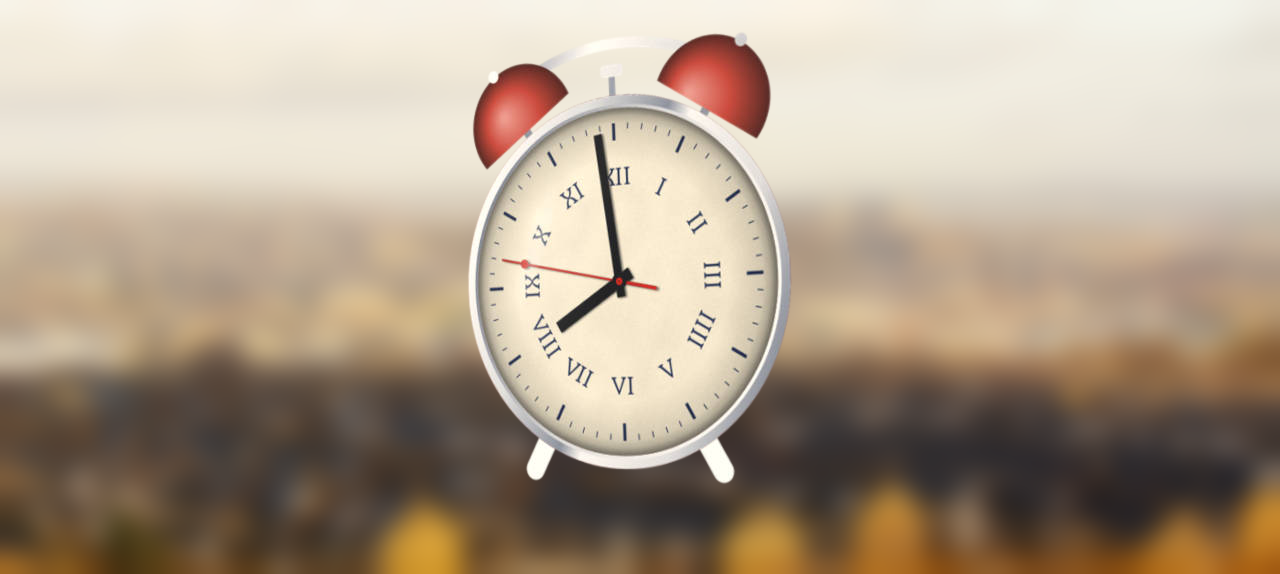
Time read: 7.58.47
